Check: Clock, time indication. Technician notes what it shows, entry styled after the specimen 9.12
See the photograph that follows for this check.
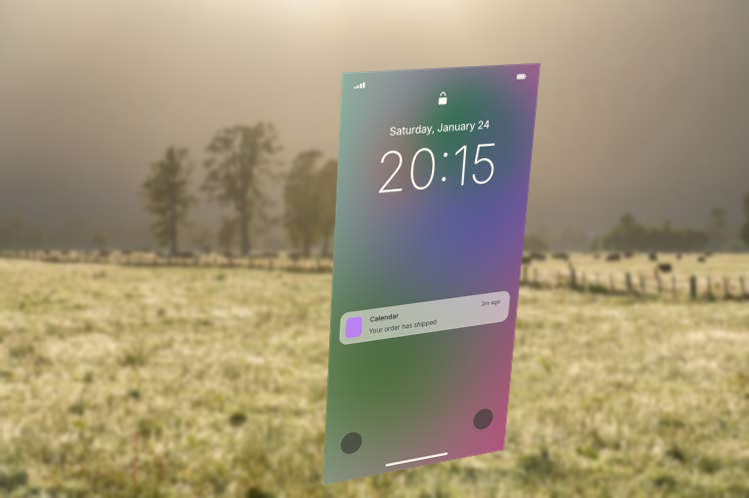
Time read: 20.15
